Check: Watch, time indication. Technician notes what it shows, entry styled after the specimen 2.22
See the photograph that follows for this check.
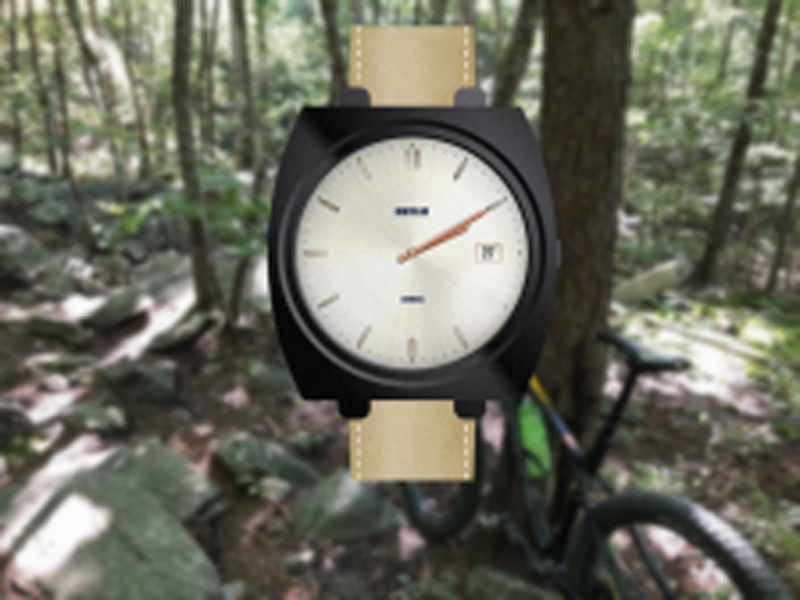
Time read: 2.10
